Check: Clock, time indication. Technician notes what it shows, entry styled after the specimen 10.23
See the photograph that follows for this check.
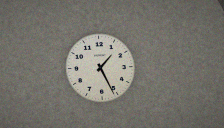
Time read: 1.26
